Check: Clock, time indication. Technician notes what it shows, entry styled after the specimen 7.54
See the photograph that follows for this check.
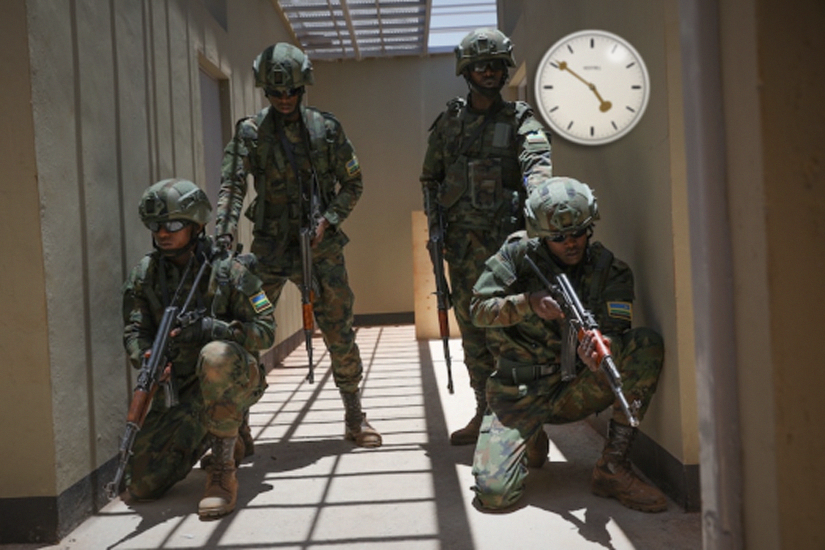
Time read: 4.51
